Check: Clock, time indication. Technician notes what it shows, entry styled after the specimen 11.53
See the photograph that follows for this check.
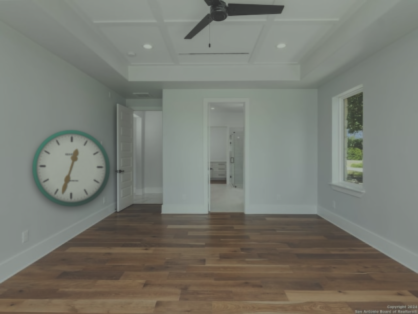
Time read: 12.33
